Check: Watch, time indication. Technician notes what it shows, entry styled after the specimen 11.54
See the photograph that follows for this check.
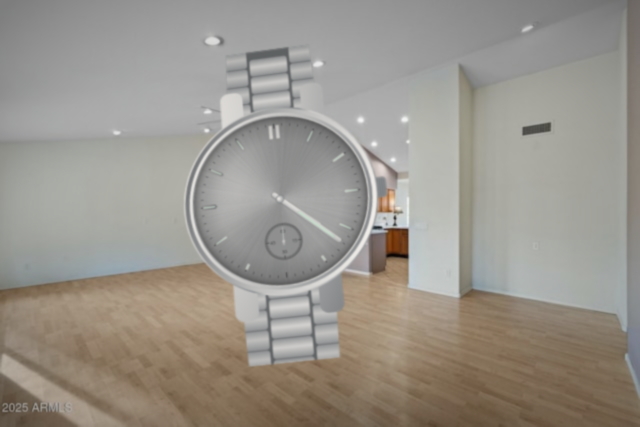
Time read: 4.22
